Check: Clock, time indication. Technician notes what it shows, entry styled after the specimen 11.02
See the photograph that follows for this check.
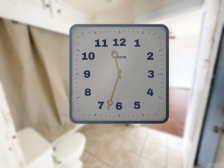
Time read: 11.33
